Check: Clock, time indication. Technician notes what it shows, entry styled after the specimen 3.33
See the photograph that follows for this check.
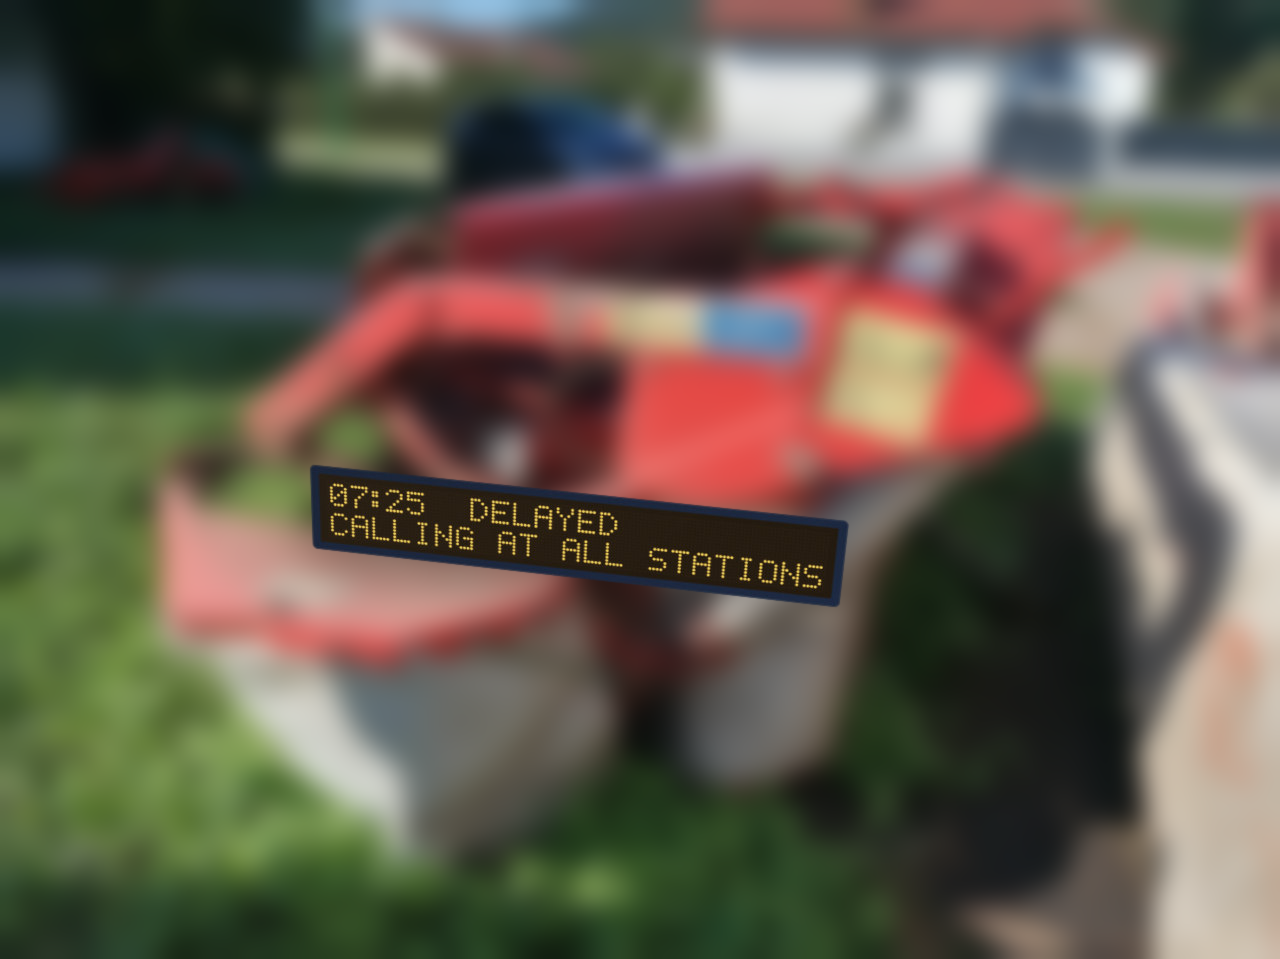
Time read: 7.25
